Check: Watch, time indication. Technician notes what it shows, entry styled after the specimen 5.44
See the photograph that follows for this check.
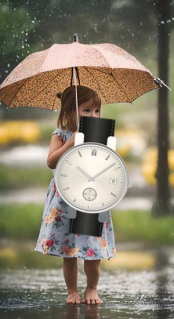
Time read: 10.08
